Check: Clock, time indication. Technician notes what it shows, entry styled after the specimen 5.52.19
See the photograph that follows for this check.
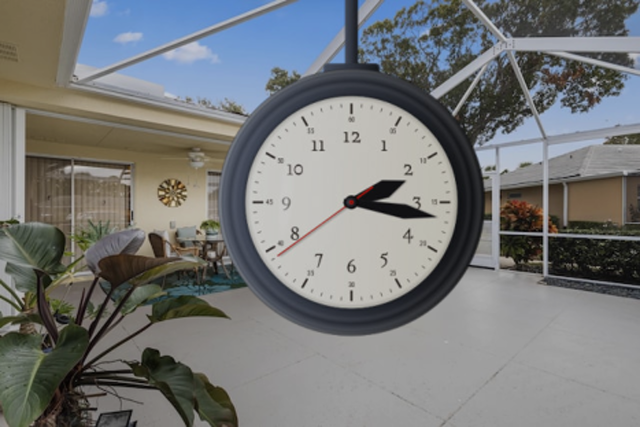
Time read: 2.16.39
